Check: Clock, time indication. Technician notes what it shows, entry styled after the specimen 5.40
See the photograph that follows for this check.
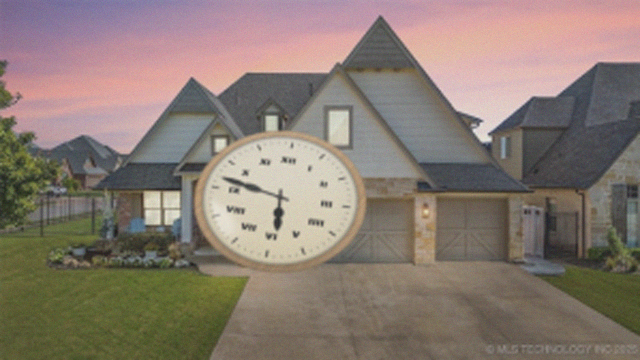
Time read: 5.47
